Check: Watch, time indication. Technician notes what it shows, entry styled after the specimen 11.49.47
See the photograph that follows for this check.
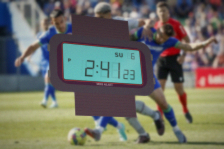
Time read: 2.41.23
